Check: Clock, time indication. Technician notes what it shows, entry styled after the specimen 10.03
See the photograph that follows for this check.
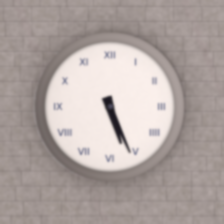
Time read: 5.26
